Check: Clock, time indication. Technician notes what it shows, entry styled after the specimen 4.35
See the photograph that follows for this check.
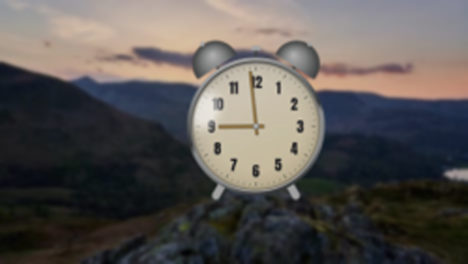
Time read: 8.59
